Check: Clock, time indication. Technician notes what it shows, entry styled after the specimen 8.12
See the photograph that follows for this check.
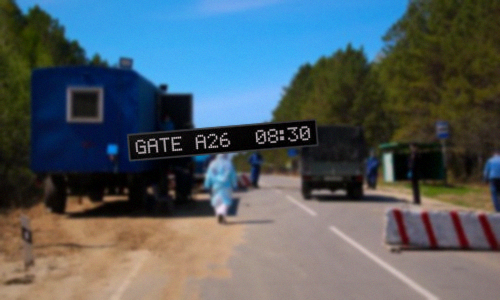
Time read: 8.30
